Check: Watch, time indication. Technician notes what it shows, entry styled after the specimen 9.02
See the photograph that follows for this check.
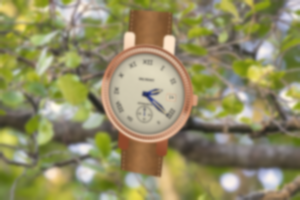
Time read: 2.21
